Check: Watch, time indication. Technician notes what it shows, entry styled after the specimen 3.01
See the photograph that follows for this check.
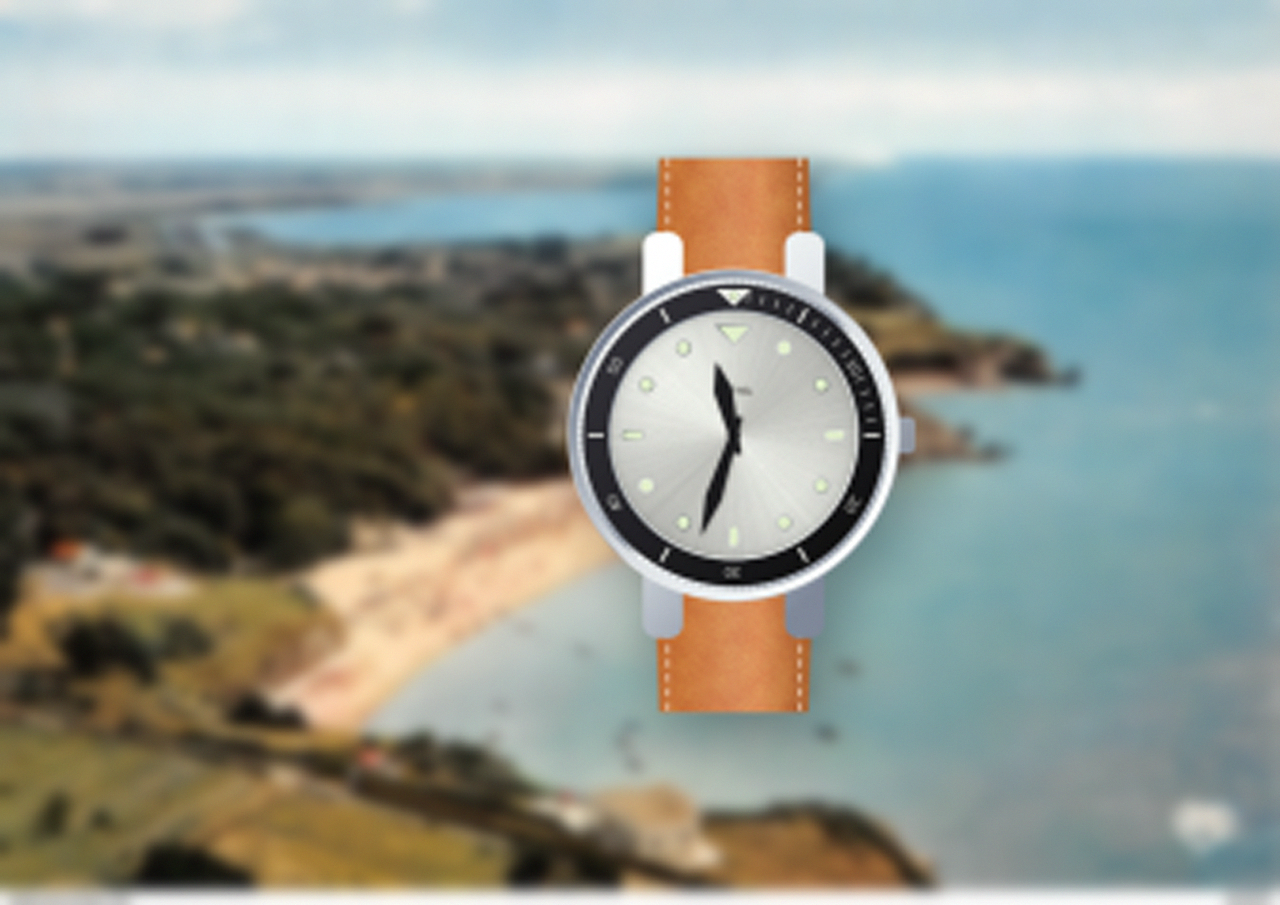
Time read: 11.33
